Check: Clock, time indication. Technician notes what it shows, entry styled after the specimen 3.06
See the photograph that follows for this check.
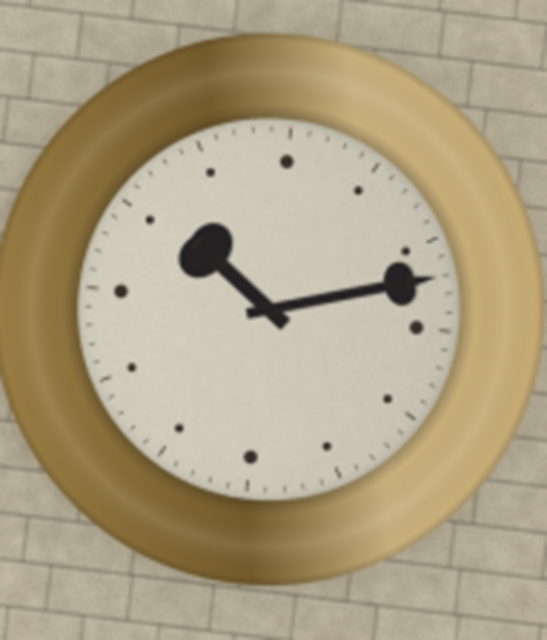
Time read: 10.12
